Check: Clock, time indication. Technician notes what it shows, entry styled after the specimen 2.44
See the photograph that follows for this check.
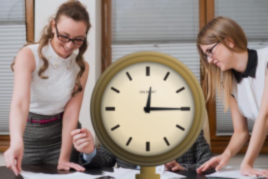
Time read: 12.15
